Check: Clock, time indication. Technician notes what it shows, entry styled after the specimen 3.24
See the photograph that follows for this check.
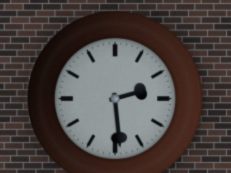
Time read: 2.29
